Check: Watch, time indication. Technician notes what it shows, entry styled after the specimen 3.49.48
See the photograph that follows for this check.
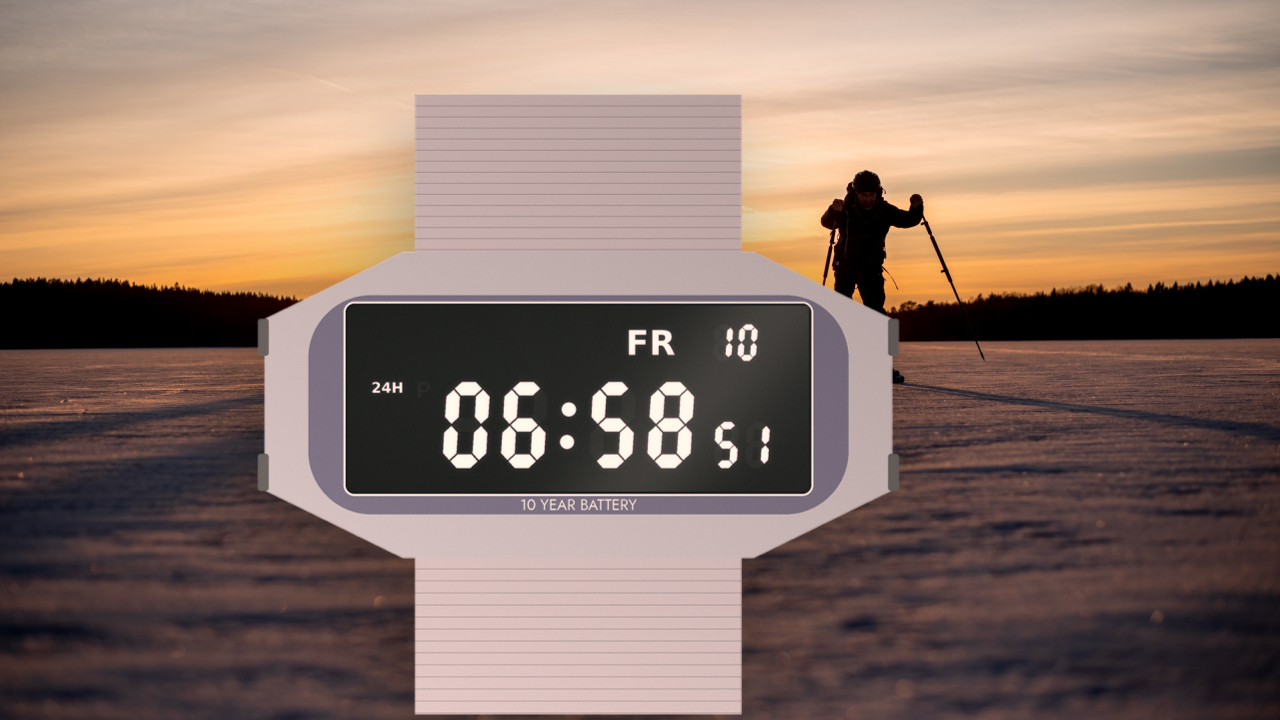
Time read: 6.58.51
